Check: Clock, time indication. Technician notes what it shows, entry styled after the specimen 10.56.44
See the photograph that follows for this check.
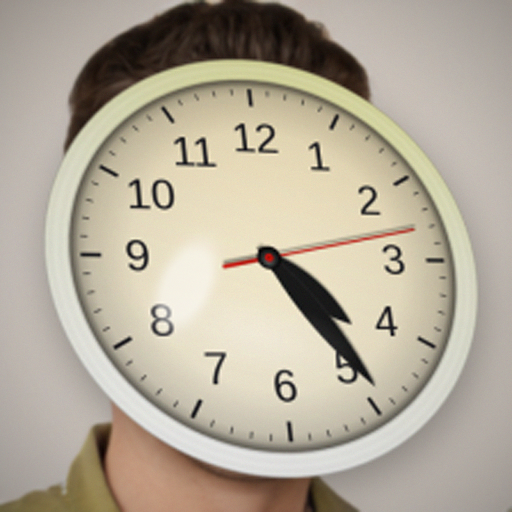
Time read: 4.24.13
